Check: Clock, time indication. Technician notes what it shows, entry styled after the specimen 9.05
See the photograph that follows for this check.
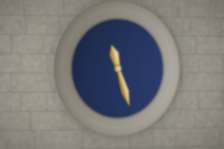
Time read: 11.27
